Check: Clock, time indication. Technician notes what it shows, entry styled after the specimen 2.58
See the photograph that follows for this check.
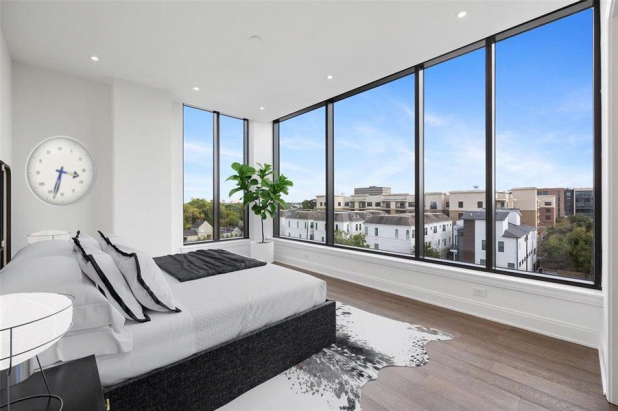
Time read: 3.33
